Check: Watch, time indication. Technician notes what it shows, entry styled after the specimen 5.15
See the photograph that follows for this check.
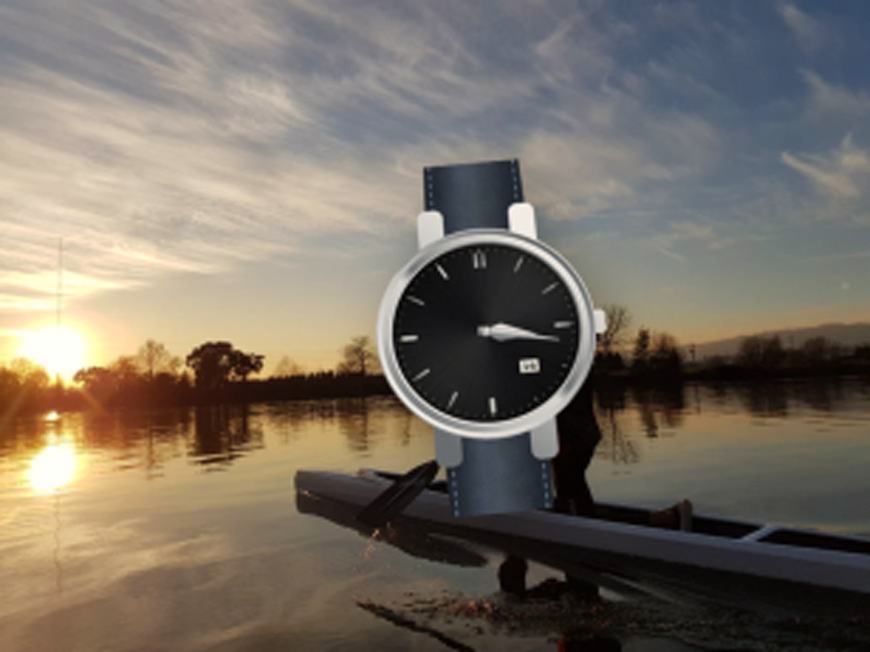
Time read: 3.17
